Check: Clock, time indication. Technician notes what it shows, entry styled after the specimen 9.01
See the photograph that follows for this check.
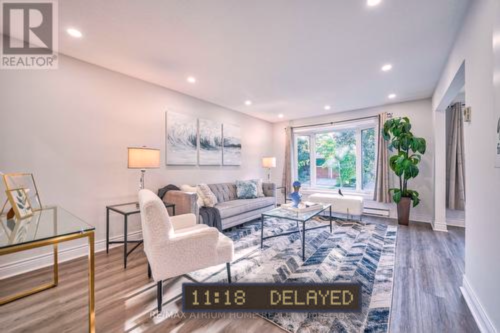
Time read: 11.18
